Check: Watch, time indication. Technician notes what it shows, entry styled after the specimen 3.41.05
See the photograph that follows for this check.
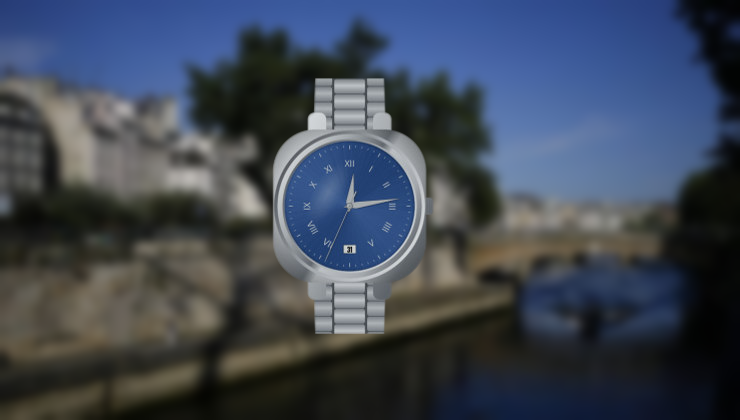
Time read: 12.13.34
